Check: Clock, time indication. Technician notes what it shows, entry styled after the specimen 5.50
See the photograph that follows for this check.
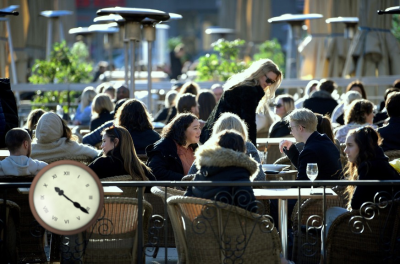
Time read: 10.21
